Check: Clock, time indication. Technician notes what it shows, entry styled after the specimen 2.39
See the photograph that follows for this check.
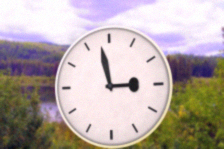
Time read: 2.58
